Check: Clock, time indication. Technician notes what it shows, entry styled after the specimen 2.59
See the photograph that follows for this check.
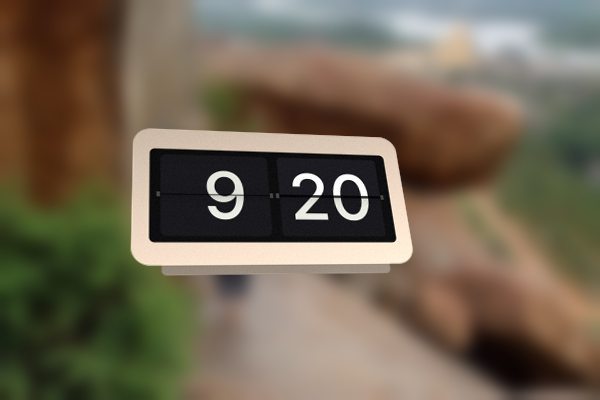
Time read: 9.20
